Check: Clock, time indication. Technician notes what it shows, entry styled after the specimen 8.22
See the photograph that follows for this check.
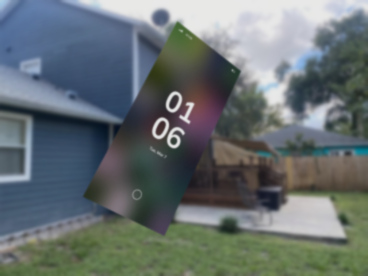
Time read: 1.06
